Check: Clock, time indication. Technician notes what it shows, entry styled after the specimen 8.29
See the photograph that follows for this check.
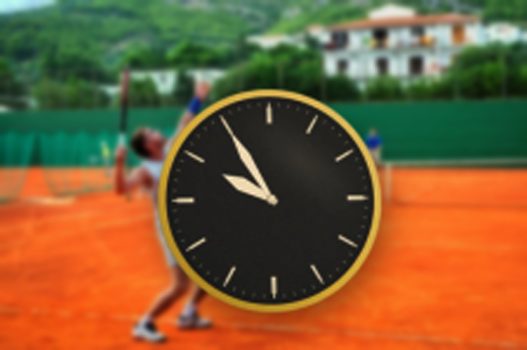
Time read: 9.55
